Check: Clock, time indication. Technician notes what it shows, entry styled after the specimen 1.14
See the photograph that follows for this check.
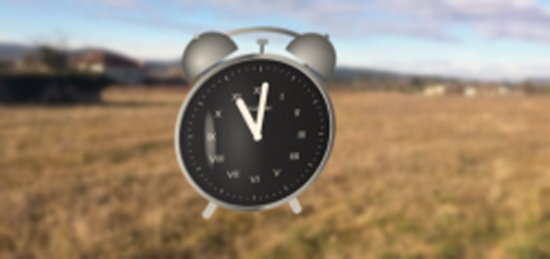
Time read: 11.01
